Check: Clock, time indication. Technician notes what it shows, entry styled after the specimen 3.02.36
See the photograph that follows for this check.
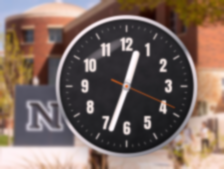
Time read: 12.33.19
